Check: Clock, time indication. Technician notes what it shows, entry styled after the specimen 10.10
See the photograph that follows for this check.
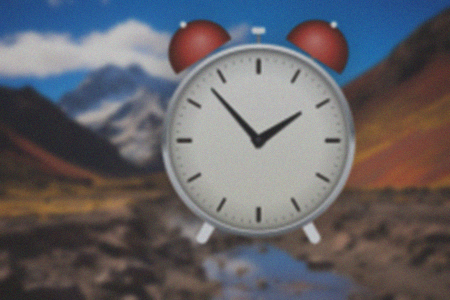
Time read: 1.53
